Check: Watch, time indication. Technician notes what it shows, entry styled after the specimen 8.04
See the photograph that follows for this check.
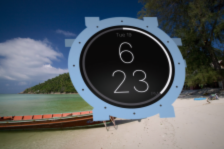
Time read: 6.23
